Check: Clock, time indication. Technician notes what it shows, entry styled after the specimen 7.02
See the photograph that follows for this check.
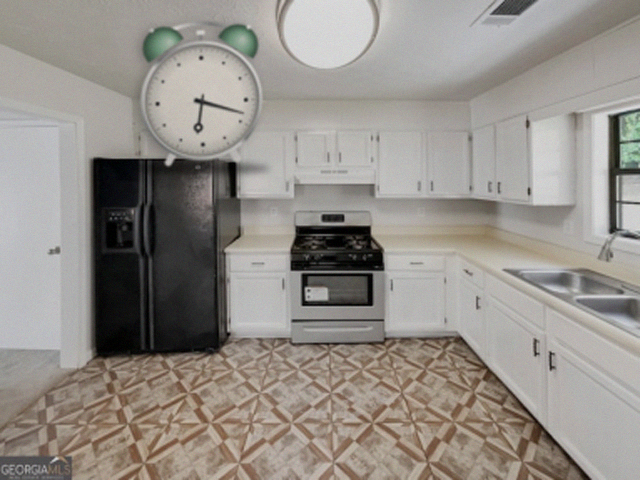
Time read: 6.18
